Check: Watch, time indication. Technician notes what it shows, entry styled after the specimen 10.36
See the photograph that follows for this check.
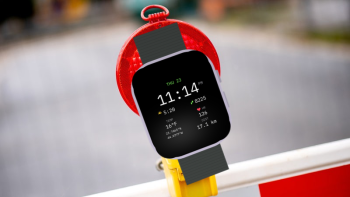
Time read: 11.14
